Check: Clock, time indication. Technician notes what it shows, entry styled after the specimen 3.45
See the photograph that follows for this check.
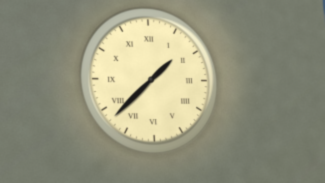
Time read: 1.38
